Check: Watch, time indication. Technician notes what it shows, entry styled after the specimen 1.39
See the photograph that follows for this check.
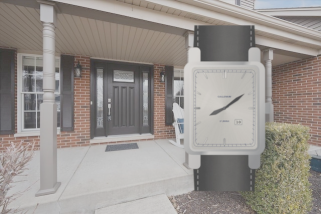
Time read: 8.09
